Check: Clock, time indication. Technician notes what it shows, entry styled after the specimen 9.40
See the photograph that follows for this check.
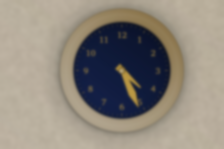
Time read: 4.26
